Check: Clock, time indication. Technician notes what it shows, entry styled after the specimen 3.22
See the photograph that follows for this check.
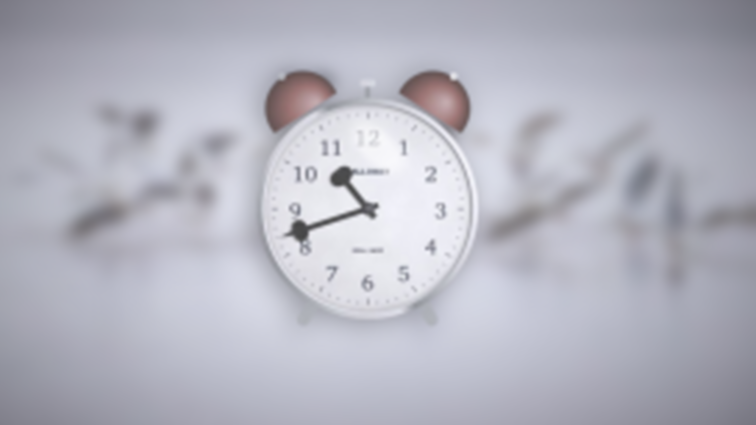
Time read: 10.42
